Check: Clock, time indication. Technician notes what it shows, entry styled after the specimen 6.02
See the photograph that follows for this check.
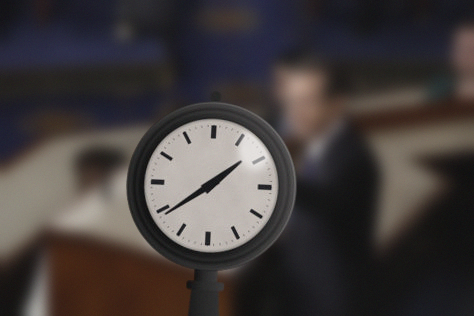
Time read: 1.39
